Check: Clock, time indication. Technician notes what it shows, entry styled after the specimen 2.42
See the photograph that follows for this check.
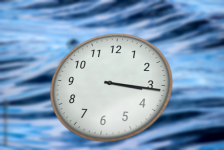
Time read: 3.16
